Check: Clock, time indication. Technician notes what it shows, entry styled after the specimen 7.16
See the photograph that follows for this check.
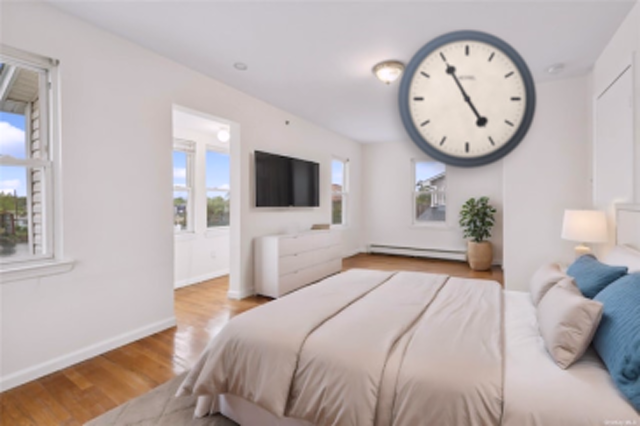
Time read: 4.55
